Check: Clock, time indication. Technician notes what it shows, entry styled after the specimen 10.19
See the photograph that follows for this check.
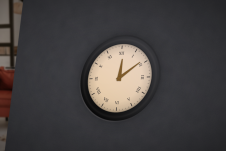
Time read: 12.09
